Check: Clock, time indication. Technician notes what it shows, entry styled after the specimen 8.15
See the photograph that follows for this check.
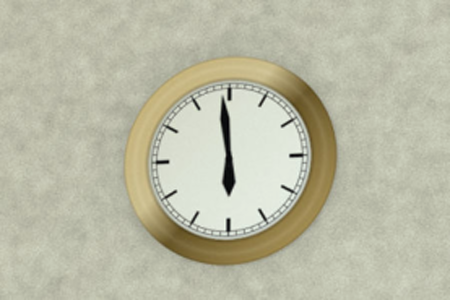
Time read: 5.59
